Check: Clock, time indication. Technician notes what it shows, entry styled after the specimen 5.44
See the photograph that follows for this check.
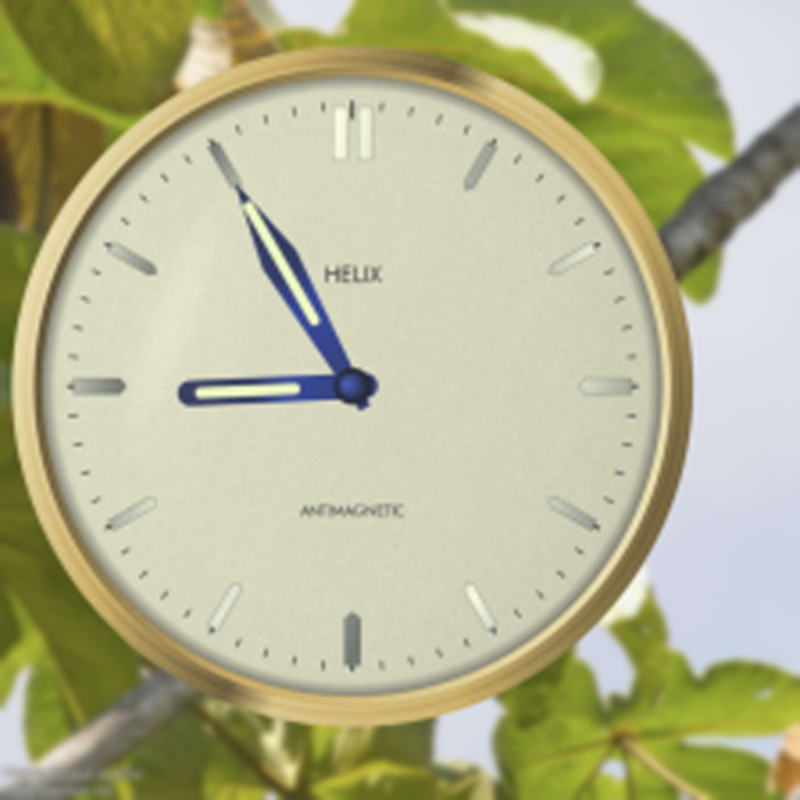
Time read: 8.55
